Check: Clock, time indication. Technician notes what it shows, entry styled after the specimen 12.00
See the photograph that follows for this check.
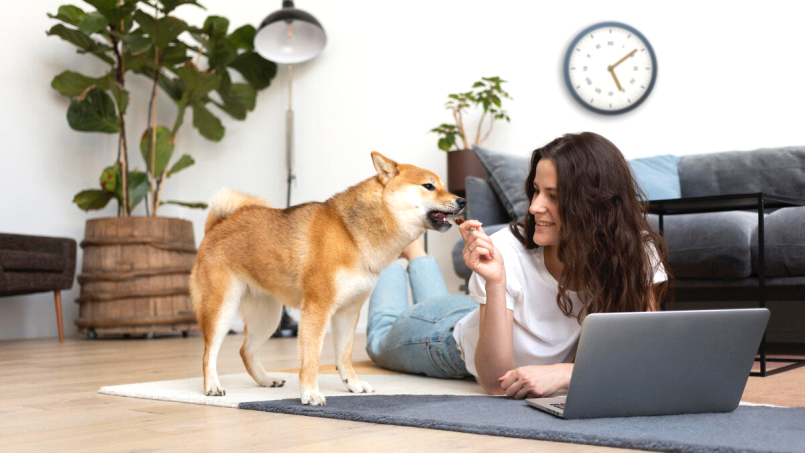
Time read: 5.09
